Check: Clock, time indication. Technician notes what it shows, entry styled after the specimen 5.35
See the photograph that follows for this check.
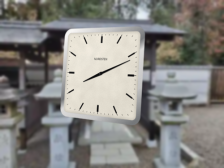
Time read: 8.11
